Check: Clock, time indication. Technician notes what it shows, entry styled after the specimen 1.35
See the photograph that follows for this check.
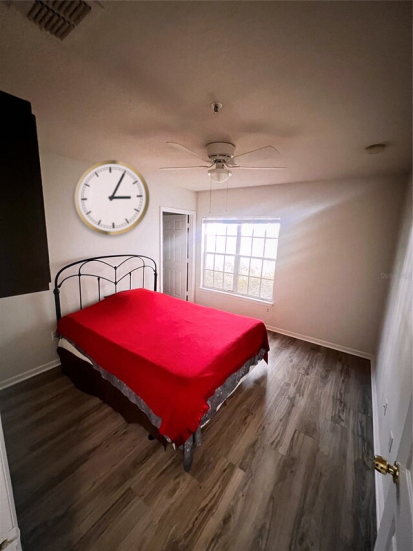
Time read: 3.05
